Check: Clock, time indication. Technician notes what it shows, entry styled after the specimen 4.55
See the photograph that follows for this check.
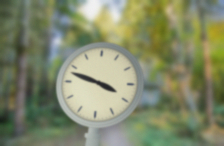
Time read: 3.48
